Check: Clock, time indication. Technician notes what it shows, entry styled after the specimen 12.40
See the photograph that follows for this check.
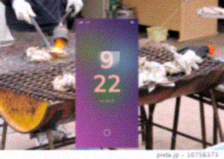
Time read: 9.22
